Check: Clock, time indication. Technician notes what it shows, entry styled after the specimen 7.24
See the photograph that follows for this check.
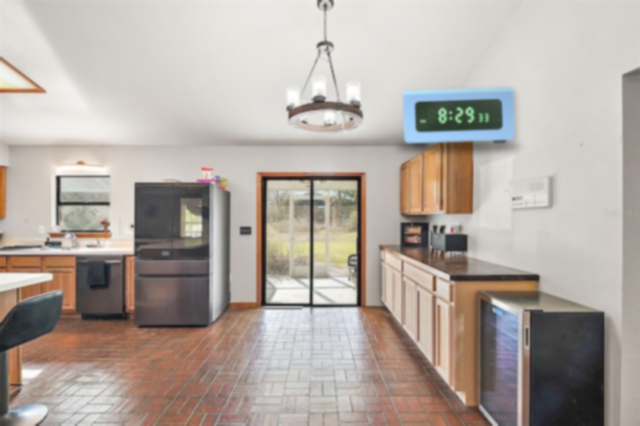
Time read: 8.29
